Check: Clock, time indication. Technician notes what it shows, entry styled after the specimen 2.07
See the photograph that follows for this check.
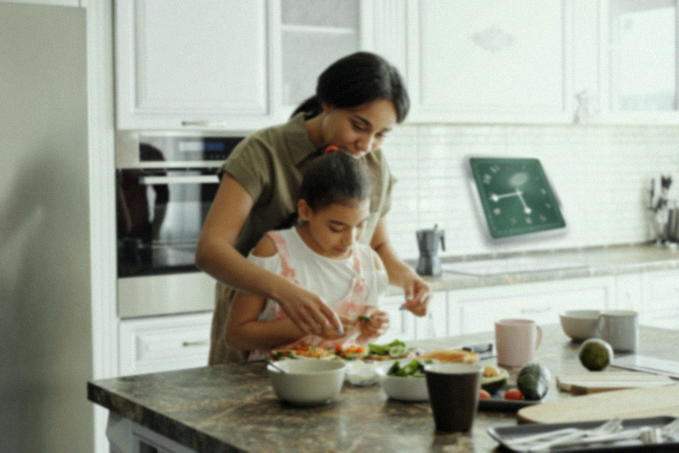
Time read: 5.44
